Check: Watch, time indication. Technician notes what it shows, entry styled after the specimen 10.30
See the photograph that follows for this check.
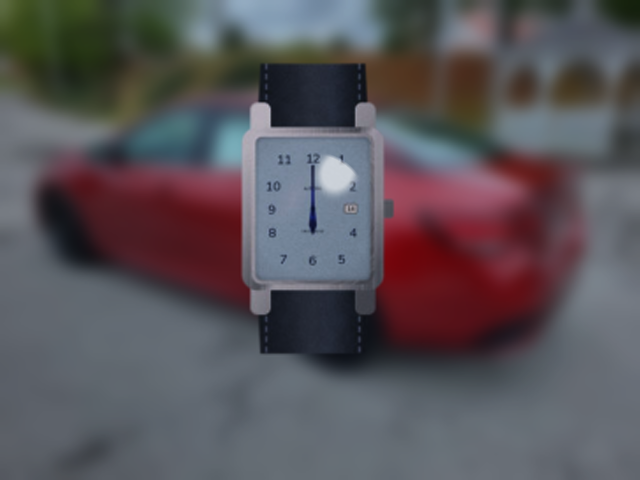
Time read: 6.00
